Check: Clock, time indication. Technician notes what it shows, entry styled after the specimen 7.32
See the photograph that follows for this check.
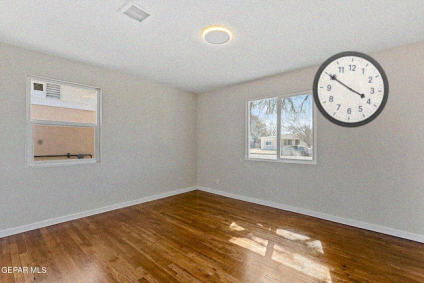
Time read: 3.50
